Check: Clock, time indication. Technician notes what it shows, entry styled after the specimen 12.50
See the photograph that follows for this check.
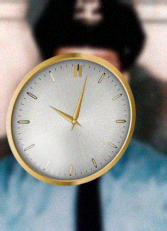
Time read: 10.02
